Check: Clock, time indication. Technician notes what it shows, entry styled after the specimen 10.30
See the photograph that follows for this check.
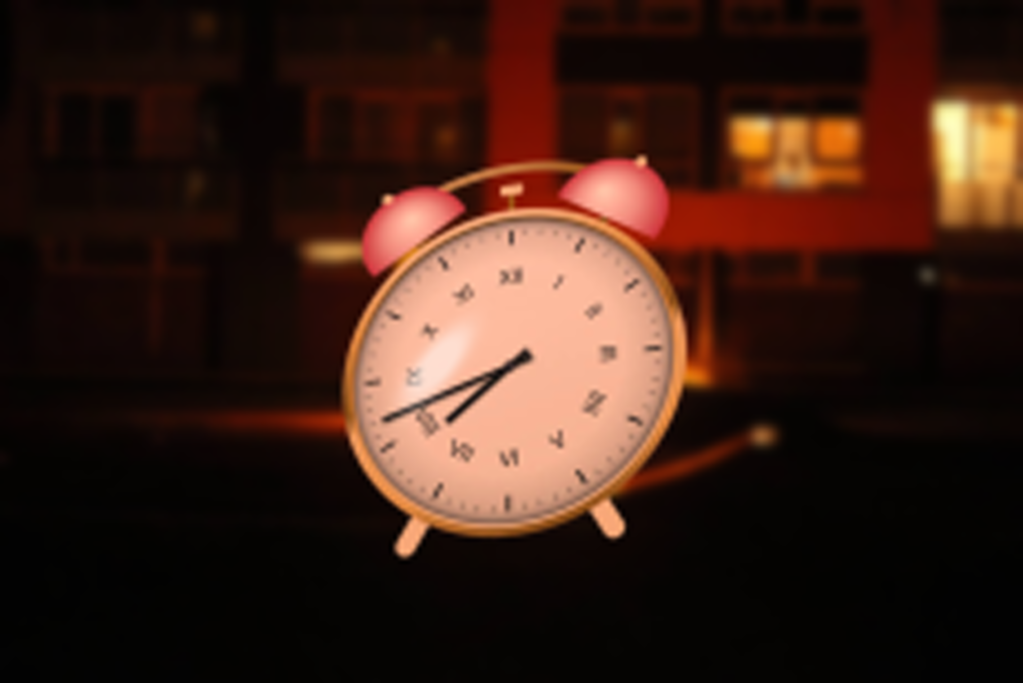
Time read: 7.42
